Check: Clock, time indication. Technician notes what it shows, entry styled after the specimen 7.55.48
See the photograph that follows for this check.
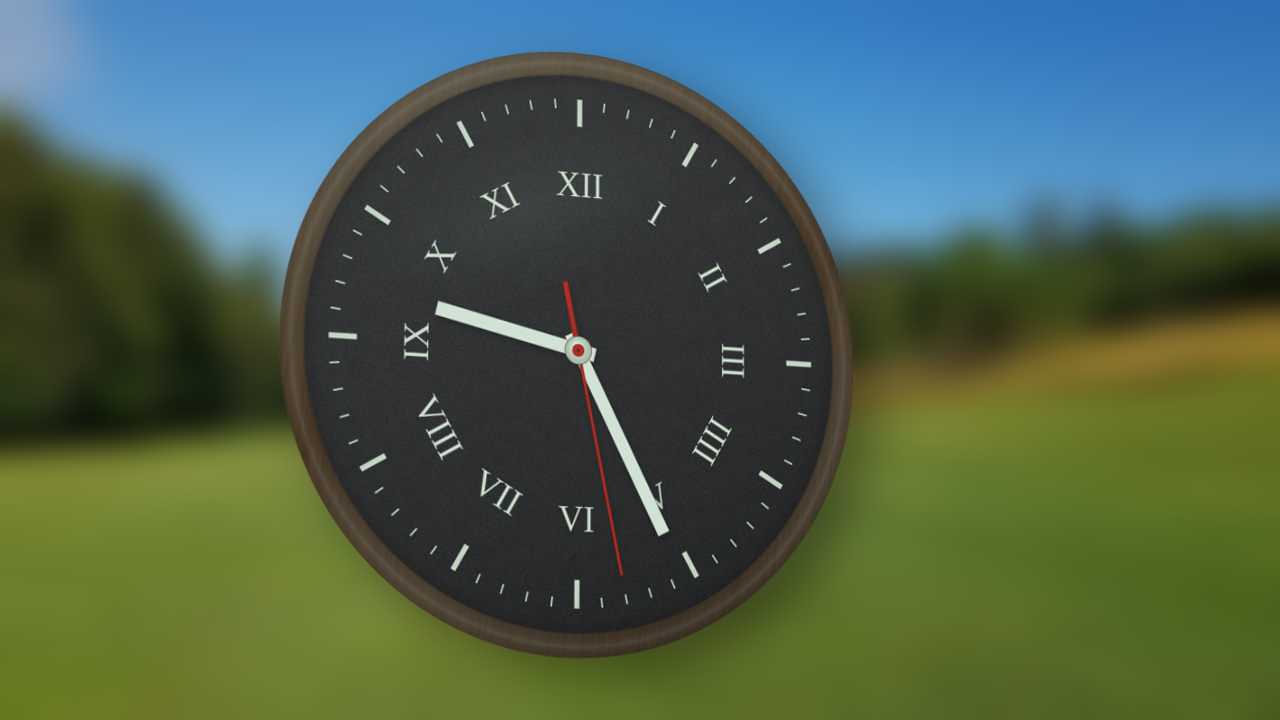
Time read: 9.25.28
